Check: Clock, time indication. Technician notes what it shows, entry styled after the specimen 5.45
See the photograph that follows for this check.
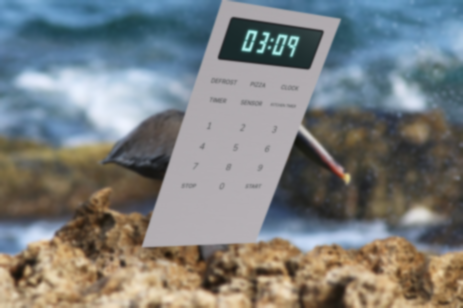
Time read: 3.09
